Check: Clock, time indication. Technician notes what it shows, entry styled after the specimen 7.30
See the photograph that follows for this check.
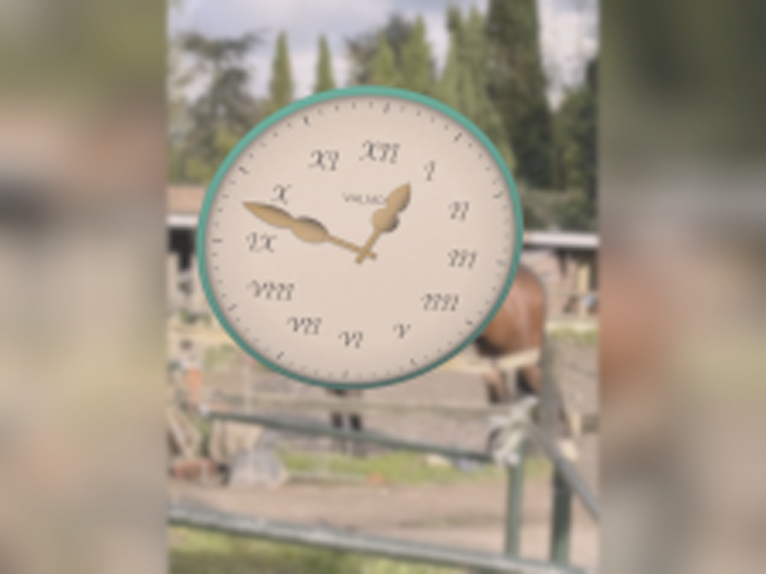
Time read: 12.48
